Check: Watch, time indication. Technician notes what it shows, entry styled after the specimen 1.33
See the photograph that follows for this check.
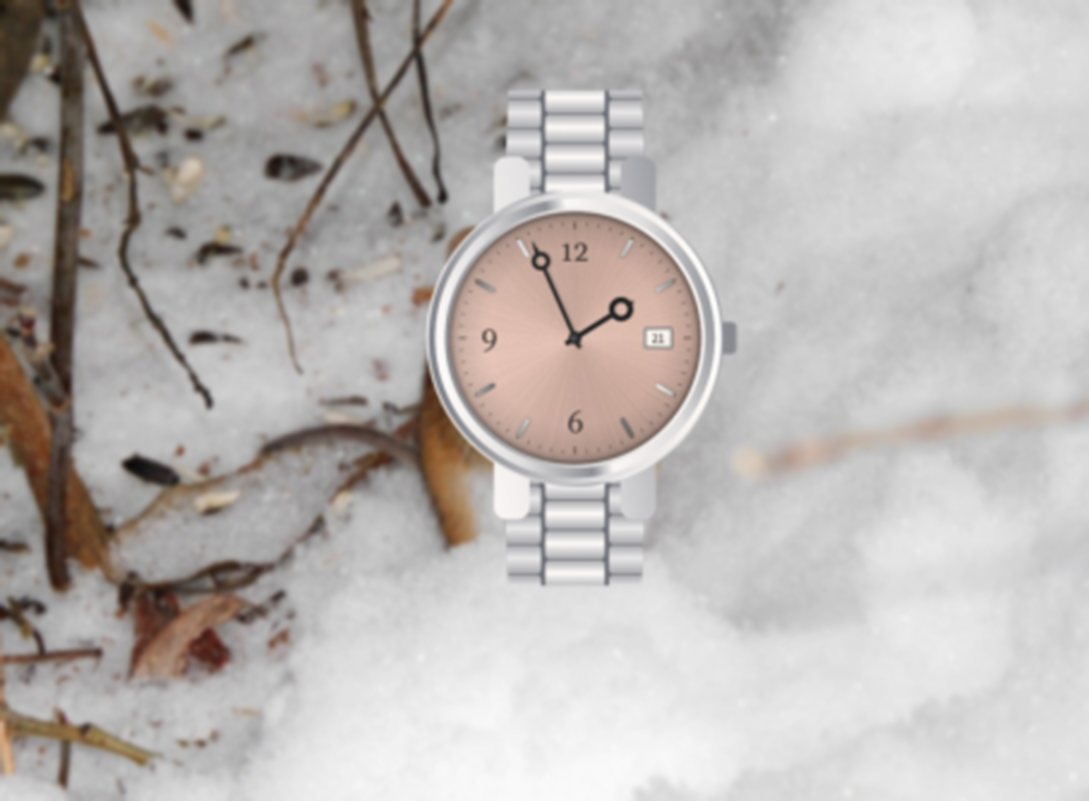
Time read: 1.56
